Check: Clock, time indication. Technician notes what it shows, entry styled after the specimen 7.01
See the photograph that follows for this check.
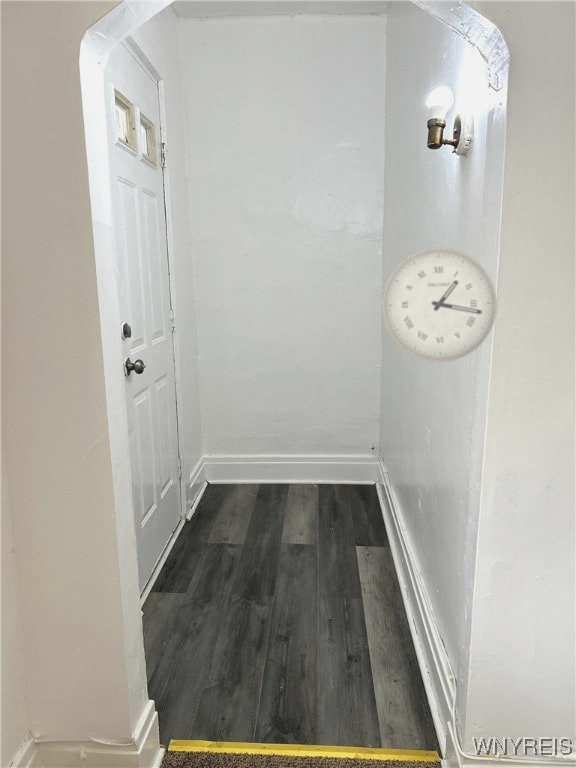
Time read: 1.17
